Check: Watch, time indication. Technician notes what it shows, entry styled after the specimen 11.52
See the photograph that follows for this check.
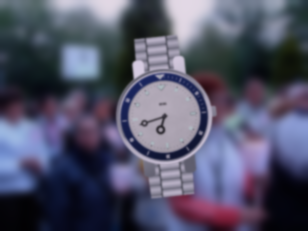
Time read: 6.43
